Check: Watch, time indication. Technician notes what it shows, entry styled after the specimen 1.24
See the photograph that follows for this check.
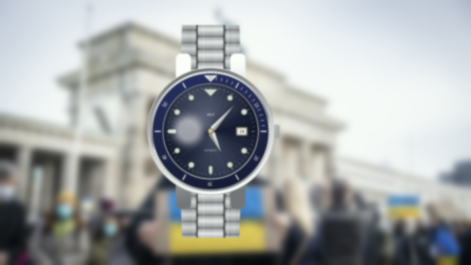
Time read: 5.07
